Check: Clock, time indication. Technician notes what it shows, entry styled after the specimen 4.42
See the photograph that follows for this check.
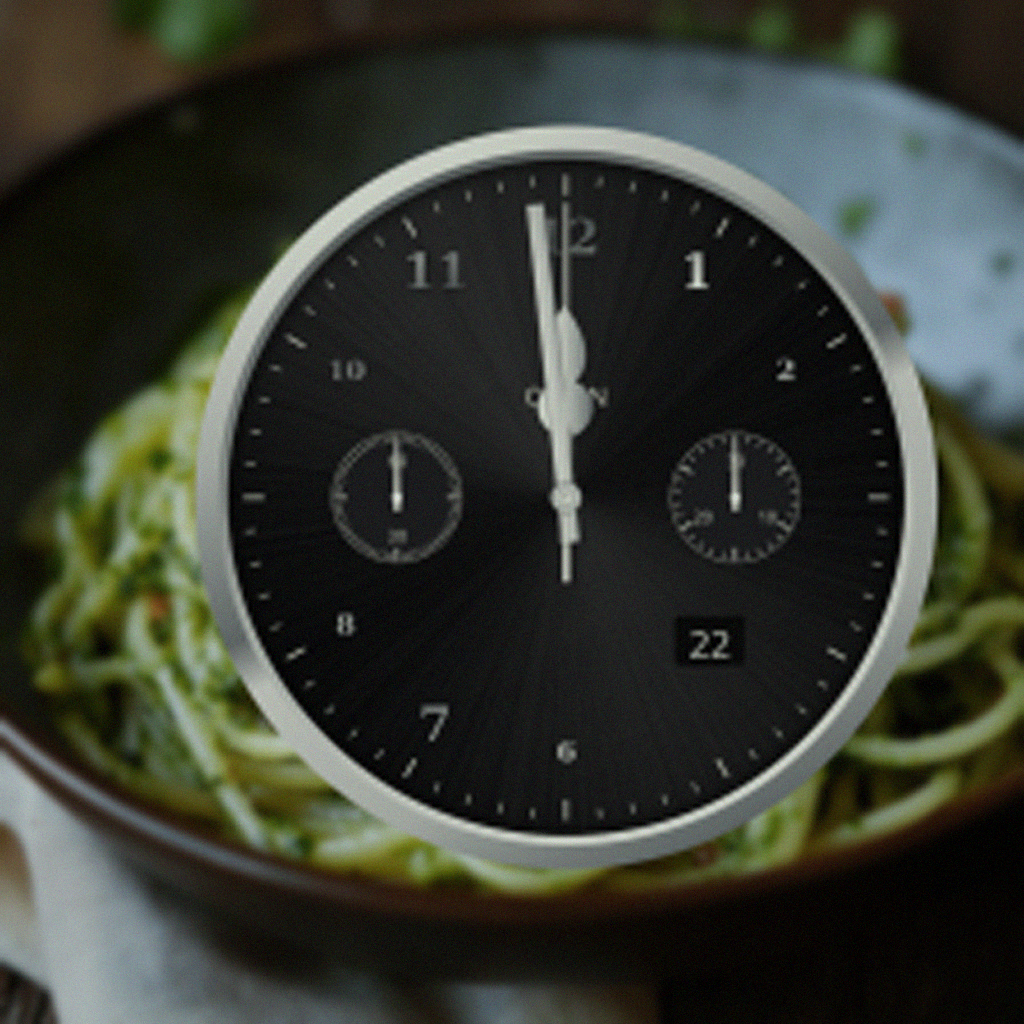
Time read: 11.59
